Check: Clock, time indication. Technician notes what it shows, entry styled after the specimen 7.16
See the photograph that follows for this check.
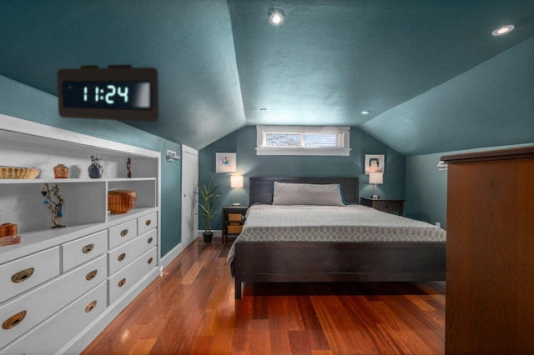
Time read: 11.24
